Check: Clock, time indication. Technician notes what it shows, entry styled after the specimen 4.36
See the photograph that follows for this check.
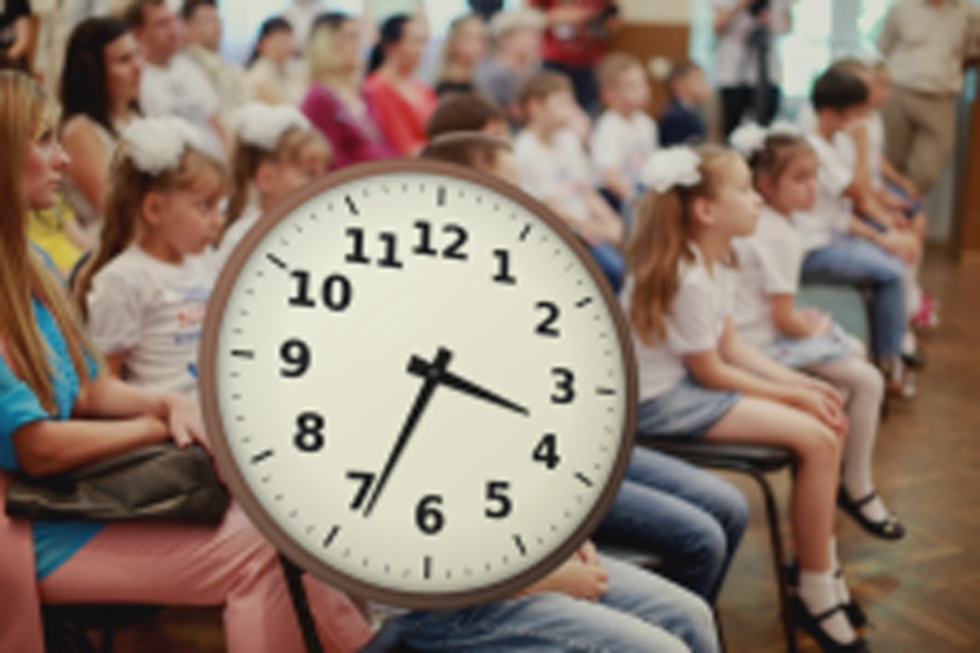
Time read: 3.34
